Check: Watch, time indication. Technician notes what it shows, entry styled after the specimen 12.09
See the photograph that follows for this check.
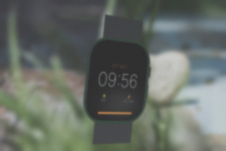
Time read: 9.56
